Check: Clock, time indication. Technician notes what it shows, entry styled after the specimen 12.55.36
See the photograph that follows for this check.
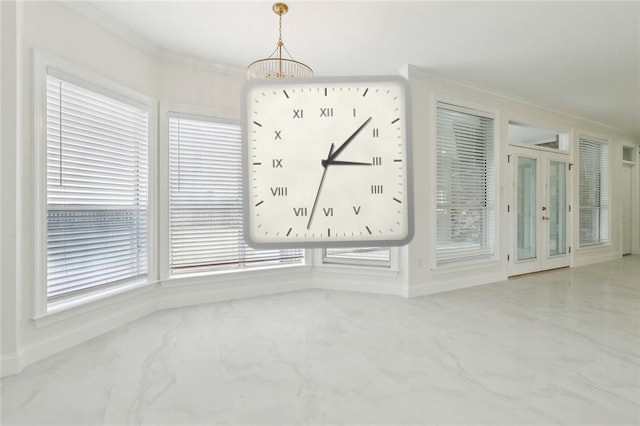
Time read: 3.07.33
